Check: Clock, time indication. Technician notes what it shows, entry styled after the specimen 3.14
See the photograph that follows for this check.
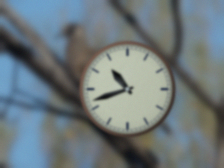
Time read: 10.42
